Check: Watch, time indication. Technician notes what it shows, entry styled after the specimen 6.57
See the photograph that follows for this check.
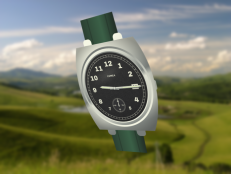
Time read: 9.15
